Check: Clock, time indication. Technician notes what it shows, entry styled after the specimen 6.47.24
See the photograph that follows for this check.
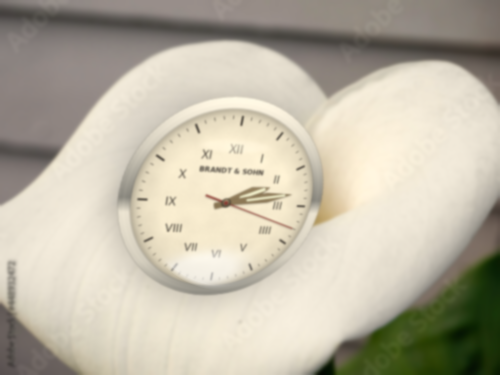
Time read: 2.13.18
